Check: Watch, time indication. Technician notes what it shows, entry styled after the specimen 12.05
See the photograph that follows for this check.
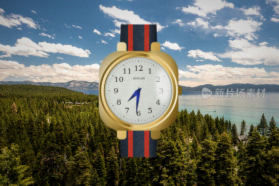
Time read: 7.31
